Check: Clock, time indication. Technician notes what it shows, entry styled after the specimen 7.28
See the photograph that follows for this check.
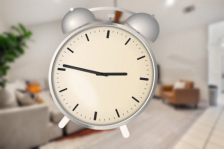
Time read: 2.46
